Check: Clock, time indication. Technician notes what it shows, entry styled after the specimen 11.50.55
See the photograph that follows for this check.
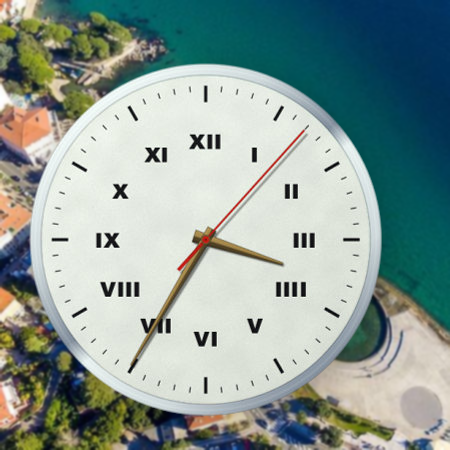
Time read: 3.35.07
